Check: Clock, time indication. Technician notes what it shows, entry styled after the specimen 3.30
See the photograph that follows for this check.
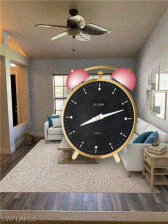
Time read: 8.12
